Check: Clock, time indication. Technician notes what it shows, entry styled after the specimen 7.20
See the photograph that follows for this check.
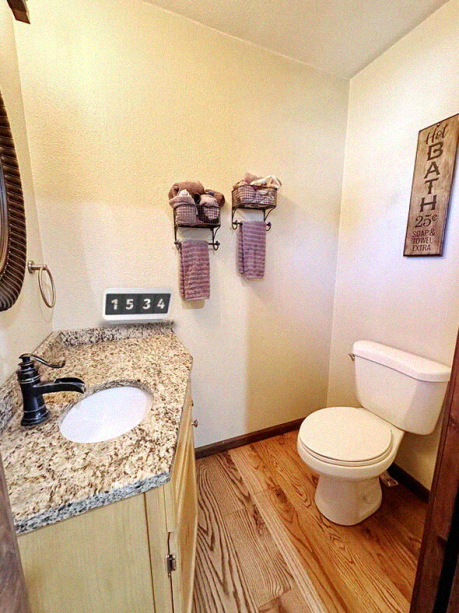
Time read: 15.34
